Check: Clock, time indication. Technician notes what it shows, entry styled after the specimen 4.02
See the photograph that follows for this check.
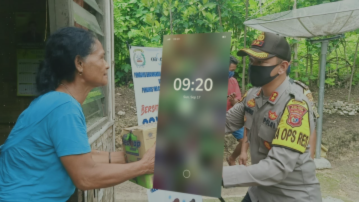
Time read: 9.20
